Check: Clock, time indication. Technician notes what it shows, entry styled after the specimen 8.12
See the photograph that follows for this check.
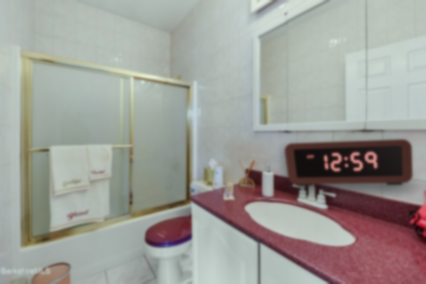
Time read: 12.59
